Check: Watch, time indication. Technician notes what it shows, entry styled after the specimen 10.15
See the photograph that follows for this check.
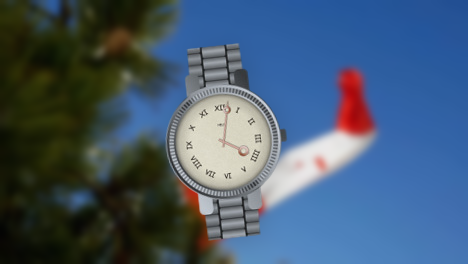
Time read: 4.02
